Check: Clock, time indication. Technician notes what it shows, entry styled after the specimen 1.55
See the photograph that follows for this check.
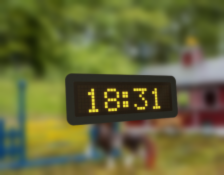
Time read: 18.31
